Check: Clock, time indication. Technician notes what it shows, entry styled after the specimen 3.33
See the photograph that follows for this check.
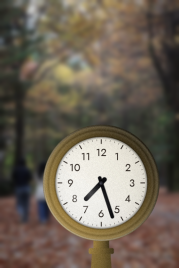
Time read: 7.27
